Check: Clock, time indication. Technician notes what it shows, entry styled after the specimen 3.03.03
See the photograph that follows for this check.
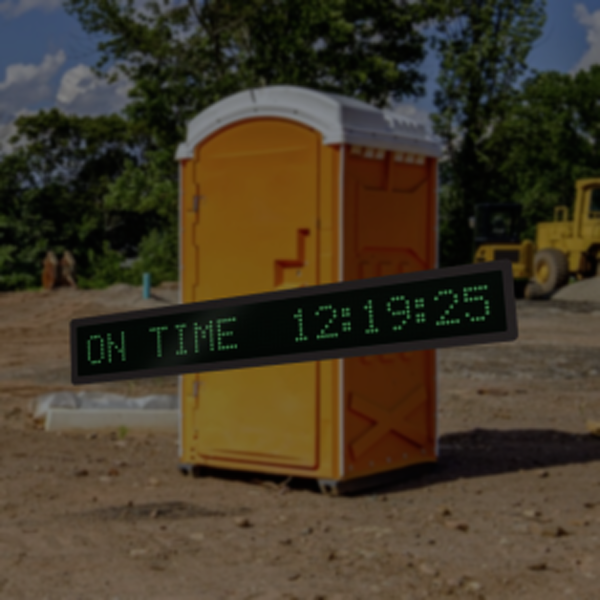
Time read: 12.19.25
